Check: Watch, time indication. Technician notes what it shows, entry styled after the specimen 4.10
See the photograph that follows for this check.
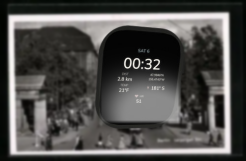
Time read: 0.32
